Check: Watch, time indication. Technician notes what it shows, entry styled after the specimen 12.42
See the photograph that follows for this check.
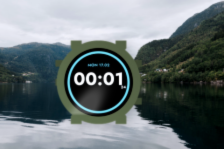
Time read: 0.01
